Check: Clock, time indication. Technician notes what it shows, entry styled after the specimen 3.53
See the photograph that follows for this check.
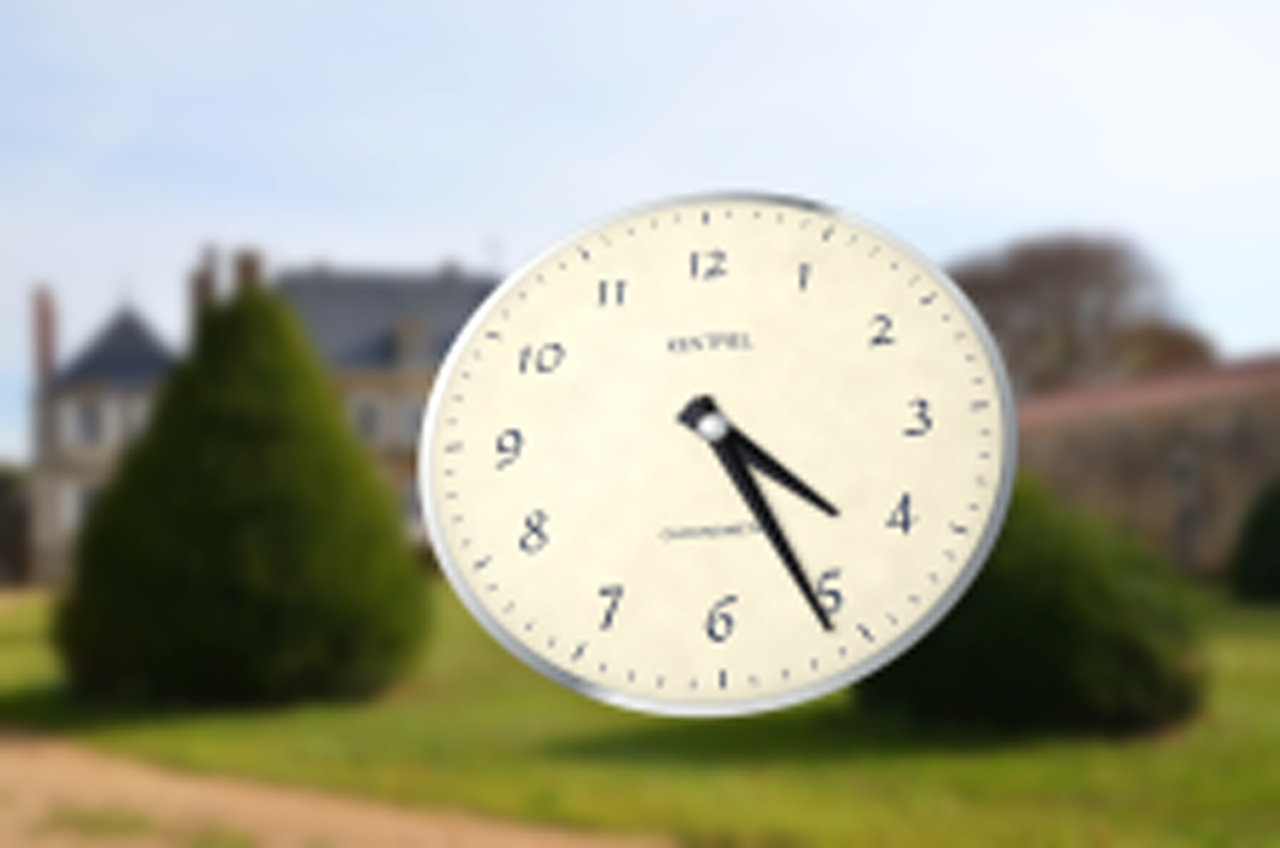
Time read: 4.26
